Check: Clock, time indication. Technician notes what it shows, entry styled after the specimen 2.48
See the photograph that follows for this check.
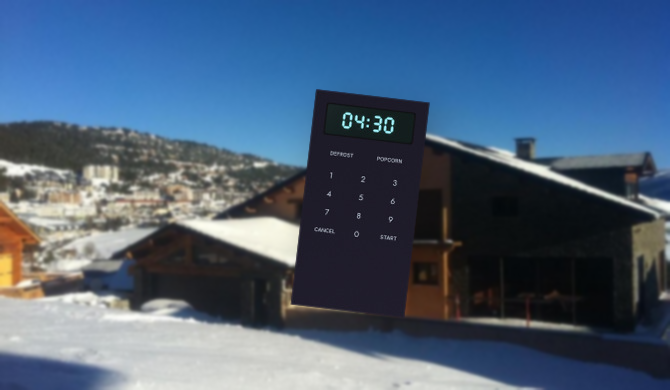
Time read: 4.30
